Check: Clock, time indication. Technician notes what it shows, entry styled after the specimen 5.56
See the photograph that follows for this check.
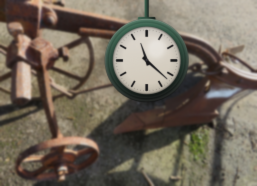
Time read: 11.22
